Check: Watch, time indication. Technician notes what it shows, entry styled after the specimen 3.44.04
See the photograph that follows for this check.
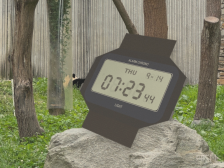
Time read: 7.23.44
